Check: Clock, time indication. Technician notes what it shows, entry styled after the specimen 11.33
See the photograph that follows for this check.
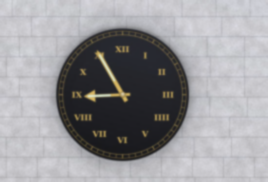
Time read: 8.55
